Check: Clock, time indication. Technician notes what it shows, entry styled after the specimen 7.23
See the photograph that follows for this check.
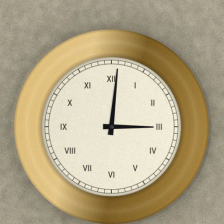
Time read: 3.01
